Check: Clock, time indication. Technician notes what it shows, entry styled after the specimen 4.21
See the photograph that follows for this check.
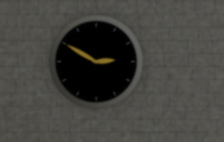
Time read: 2.50
